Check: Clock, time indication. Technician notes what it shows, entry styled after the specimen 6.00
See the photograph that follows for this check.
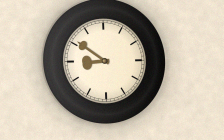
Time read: 8.51
